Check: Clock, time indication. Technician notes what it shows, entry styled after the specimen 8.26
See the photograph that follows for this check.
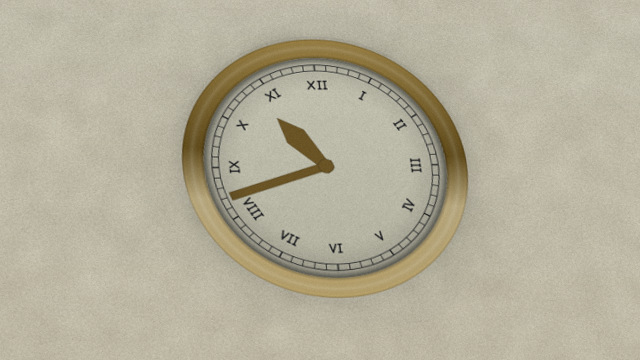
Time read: 10.42
